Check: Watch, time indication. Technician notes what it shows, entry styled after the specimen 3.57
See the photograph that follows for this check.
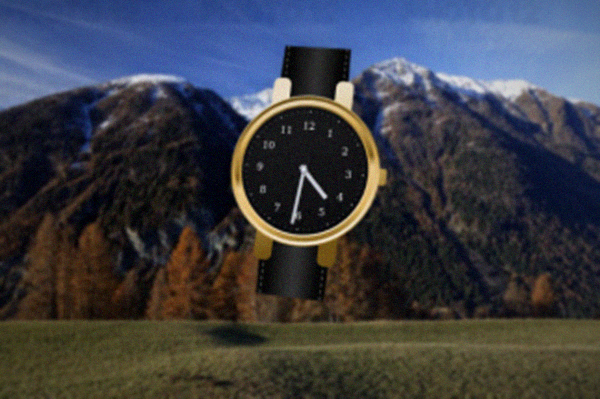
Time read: 4.31
